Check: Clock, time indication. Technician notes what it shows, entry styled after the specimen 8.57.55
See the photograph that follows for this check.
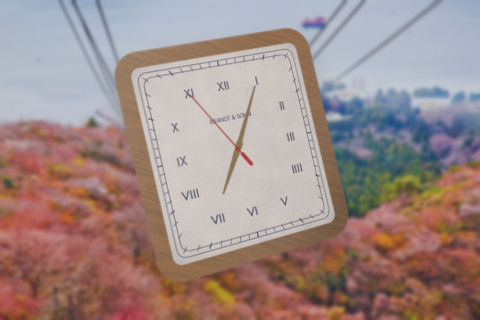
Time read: 7.04.55
